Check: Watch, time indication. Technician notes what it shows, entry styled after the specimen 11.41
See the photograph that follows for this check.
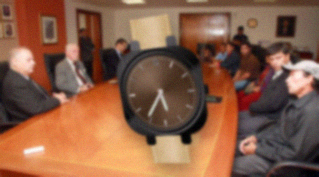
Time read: 5.36
